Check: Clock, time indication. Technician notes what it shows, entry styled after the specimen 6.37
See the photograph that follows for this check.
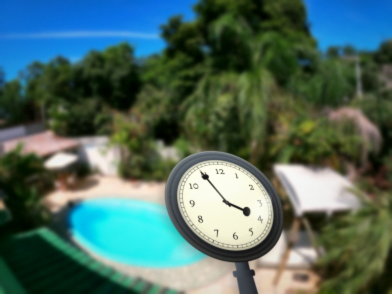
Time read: 3.55
